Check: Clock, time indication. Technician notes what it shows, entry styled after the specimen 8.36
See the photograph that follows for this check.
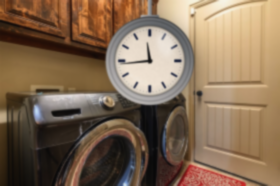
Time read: 11.44
